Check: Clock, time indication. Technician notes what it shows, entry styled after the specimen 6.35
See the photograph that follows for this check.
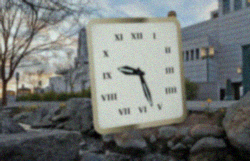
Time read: 9.27
